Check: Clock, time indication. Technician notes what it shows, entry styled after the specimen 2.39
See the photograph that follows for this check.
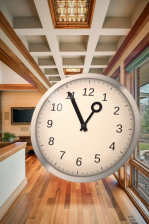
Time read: 12.55
